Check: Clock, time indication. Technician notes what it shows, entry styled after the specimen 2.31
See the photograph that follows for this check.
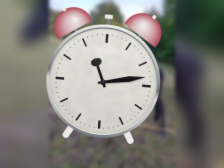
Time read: 11.13
